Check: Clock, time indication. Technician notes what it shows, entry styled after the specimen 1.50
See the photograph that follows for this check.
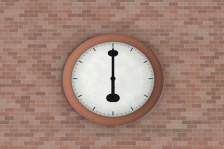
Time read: 6.00
